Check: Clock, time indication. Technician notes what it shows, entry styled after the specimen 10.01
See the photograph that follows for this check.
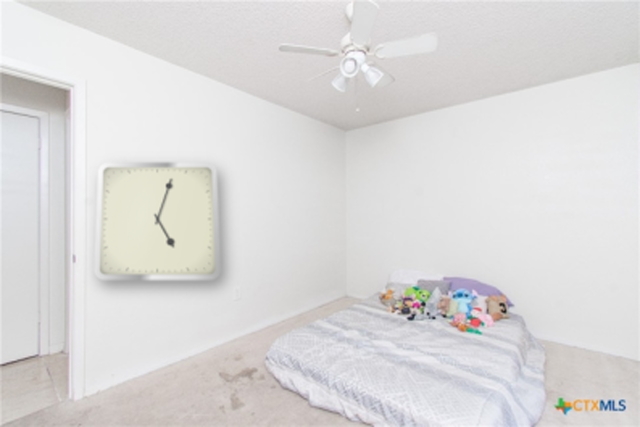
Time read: 5.03
